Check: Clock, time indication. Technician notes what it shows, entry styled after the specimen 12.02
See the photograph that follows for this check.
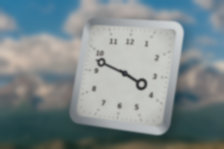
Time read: 3.48
